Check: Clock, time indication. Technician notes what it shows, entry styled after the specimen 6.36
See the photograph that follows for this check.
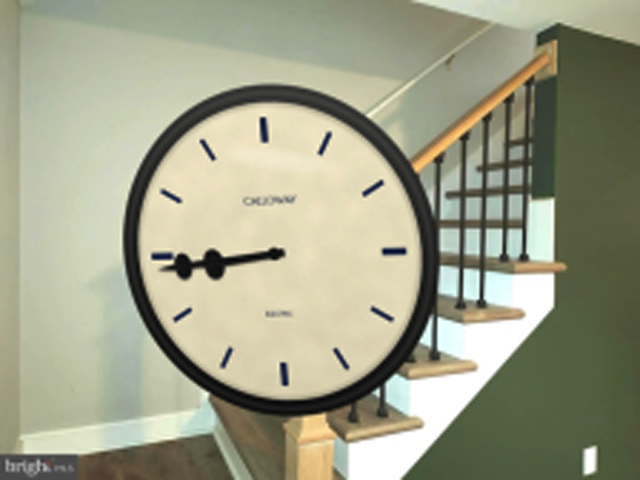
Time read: 8.44
